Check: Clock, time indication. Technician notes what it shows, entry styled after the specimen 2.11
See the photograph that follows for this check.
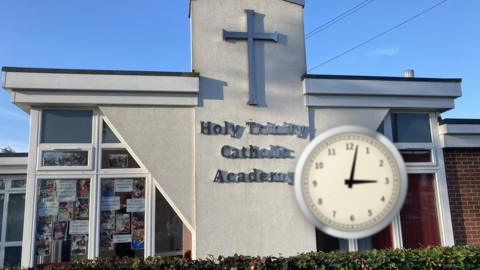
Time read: 3.02
